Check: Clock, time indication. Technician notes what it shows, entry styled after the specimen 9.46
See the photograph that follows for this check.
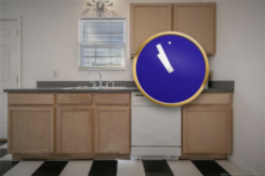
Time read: 10.56
